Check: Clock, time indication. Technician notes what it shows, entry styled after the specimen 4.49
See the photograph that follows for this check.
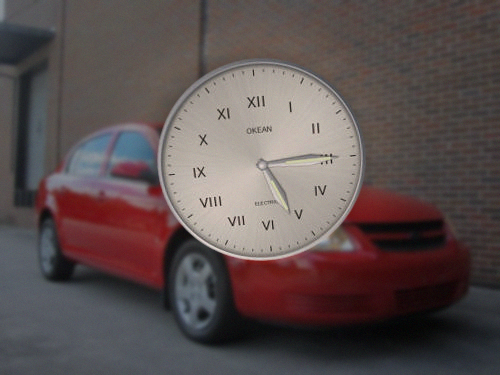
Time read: 5.15
